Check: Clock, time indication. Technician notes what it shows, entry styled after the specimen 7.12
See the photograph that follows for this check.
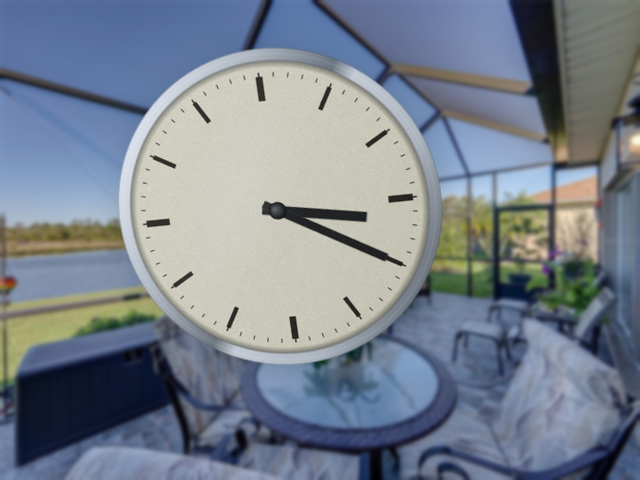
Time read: 3.20
